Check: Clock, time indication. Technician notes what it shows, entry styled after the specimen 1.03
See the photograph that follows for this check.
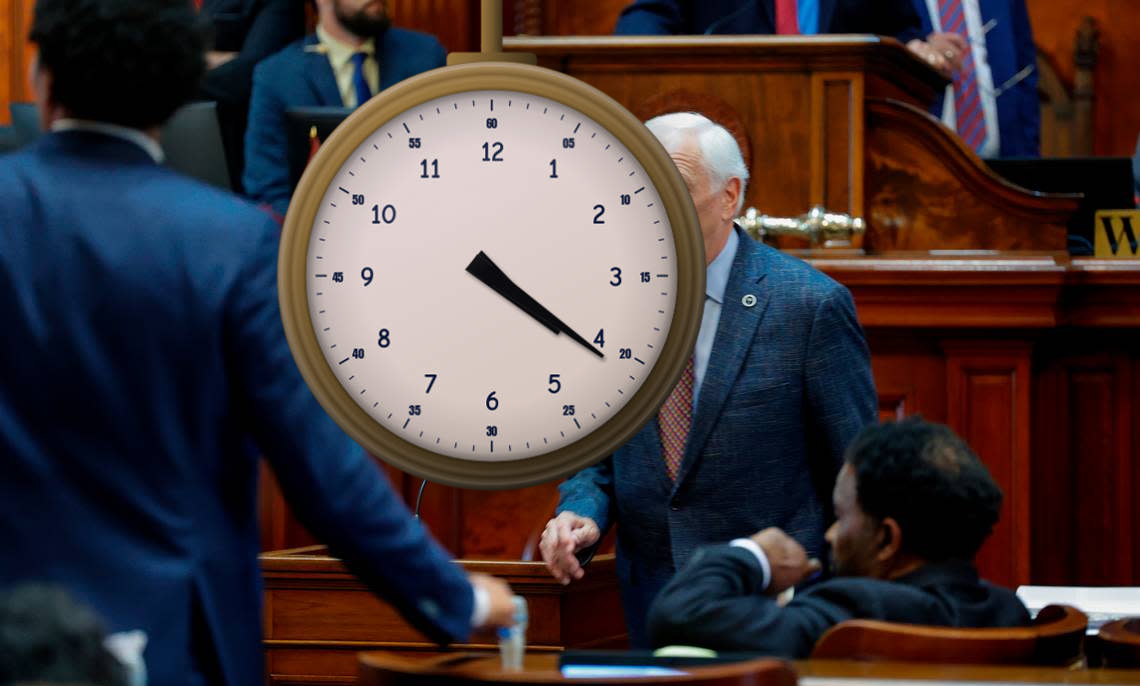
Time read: 4.21
